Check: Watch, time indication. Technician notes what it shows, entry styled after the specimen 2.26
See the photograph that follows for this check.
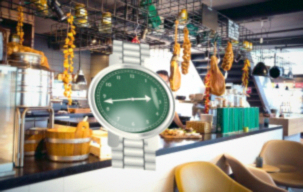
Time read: 2.43
